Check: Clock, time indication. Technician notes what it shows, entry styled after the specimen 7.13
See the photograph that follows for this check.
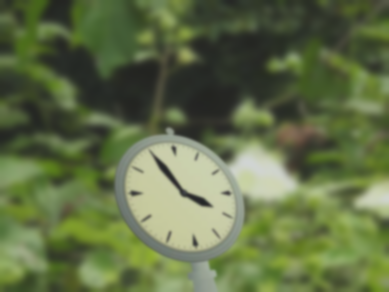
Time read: 3.55
